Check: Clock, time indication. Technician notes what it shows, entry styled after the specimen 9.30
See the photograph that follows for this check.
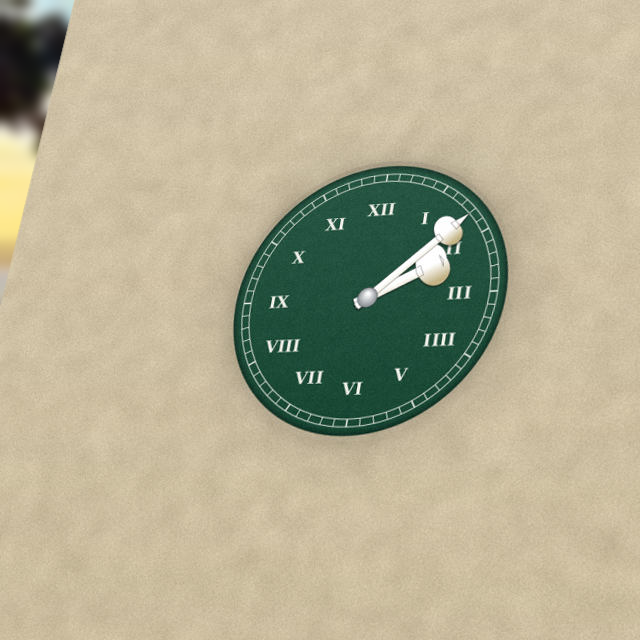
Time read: 2.08
